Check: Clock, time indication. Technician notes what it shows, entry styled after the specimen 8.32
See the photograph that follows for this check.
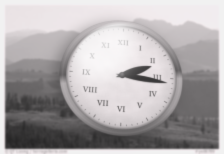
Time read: 2.16
